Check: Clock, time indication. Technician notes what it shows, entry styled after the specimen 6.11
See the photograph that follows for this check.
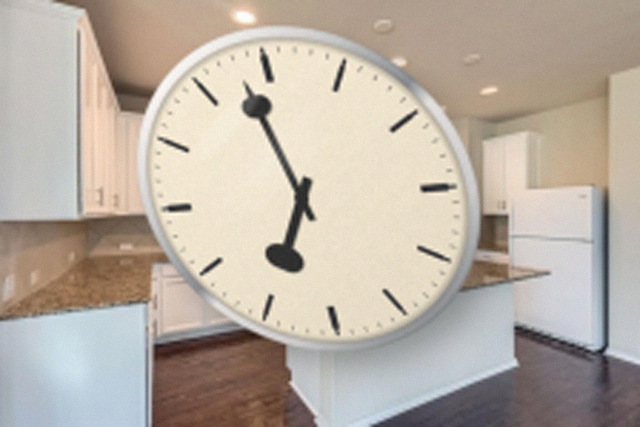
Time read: 6.58
